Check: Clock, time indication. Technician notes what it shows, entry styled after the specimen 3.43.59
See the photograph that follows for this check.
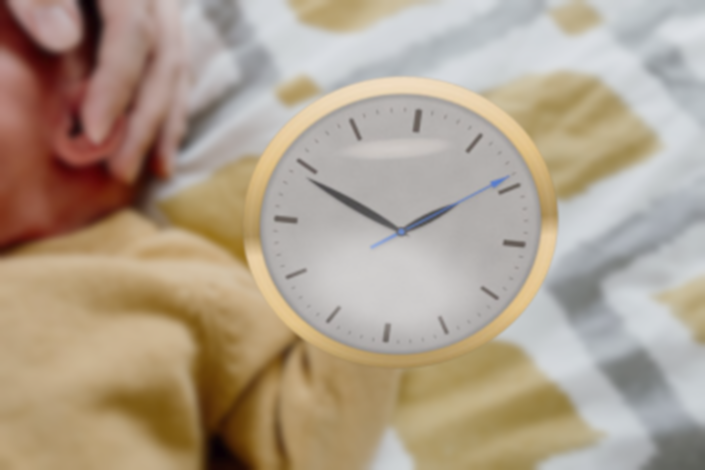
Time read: 1.49.09
